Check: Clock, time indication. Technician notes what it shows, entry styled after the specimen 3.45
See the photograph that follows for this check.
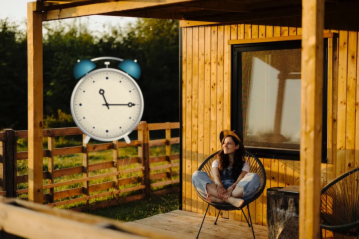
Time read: 11.15
